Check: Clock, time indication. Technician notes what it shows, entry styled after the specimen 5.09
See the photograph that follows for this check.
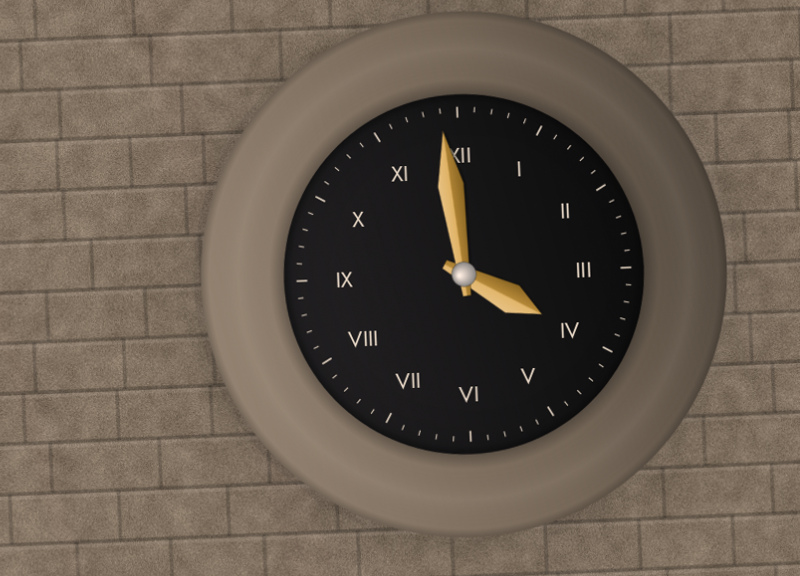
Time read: 3.59
